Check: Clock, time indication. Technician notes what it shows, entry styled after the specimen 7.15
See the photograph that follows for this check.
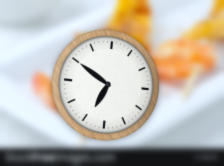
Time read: 6.50
